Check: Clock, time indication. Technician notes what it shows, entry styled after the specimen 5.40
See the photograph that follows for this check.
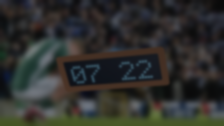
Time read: 7.22
